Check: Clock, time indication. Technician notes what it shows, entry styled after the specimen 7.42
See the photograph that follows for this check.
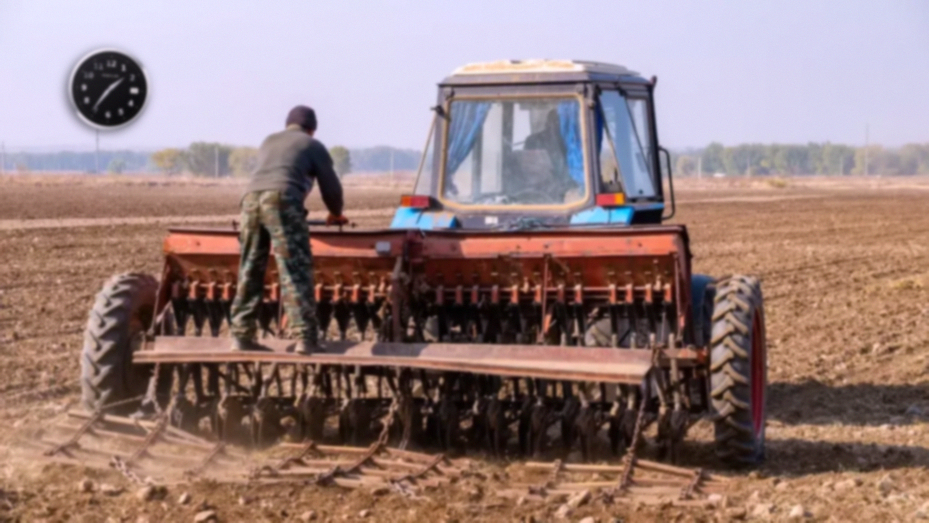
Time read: 1.36
